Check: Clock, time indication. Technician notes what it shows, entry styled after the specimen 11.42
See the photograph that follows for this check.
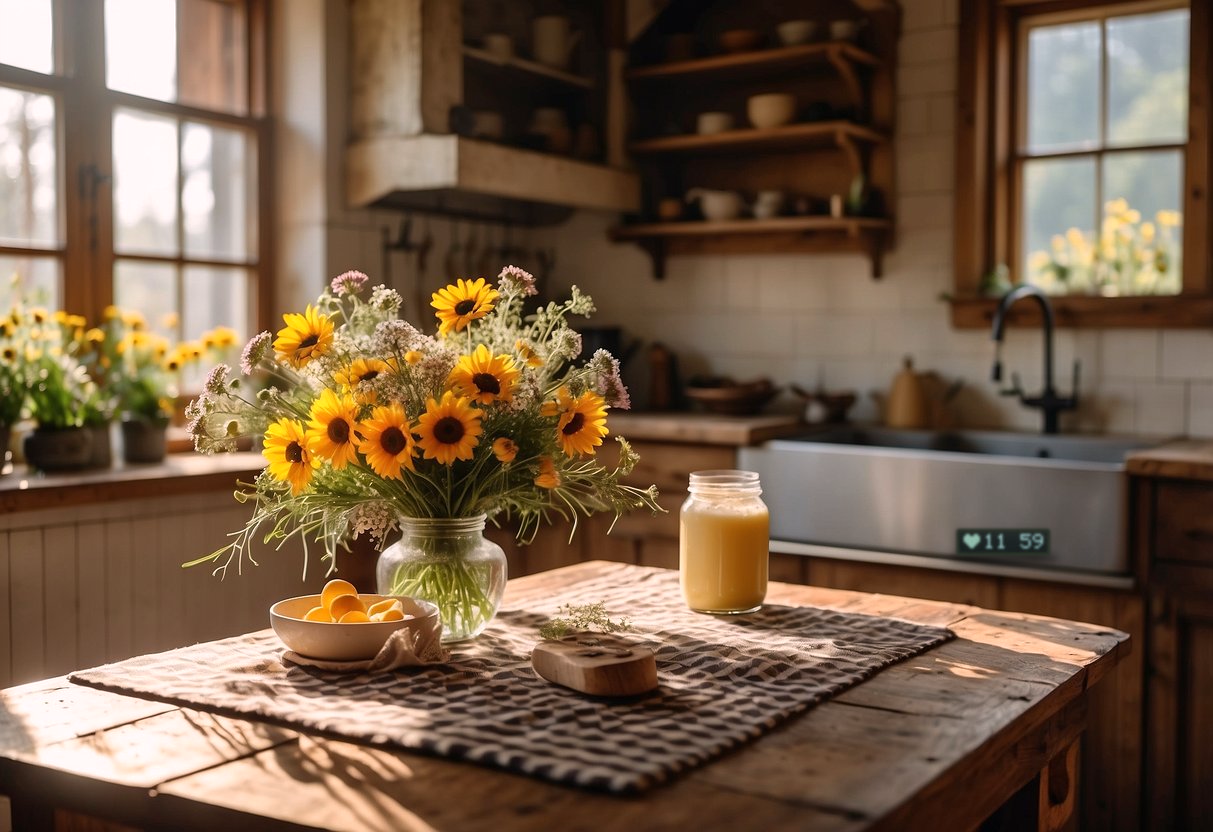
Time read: 11.59
